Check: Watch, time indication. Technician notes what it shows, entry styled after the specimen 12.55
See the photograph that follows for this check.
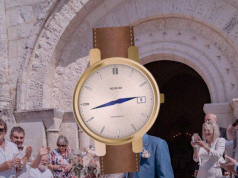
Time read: 2.43
